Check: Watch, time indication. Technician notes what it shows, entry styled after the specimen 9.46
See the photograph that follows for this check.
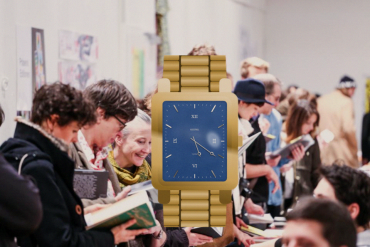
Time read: 5.21
